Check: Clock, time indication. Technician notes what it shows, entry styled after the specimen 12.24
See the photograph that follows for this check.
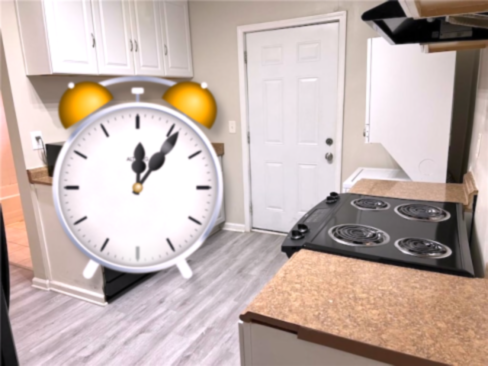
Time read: 12.06
